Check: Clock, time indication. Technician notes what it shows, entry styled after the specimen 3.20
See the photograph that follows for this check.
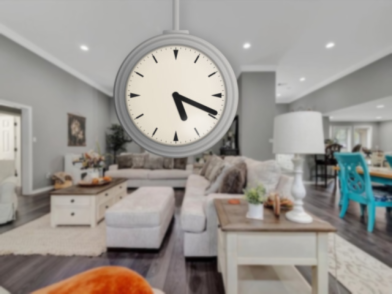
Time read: 5.19
